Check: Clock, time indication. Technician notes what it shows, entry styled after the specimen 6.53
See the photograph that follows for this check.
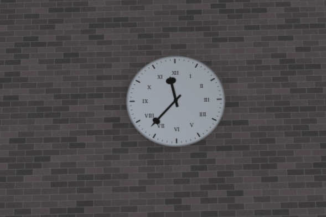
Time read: 11.37
